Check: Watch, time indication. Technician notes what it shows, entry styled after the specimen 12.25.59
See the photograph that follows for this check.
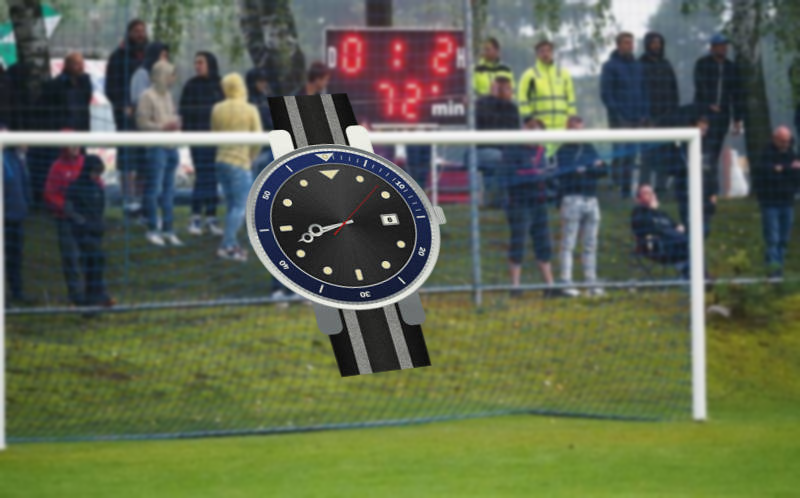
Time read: 8.42.08
